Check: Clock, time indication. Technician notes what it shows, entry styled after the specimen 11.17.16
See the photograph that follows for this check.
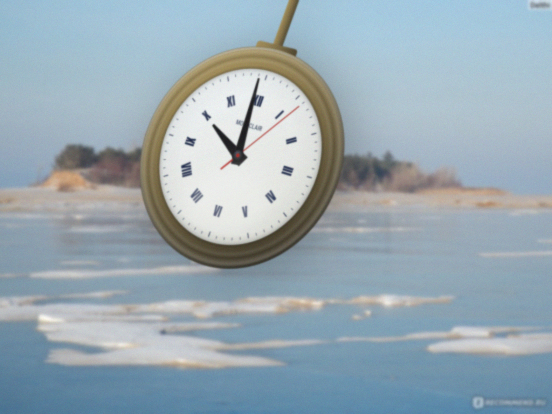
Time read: 9.59.06
